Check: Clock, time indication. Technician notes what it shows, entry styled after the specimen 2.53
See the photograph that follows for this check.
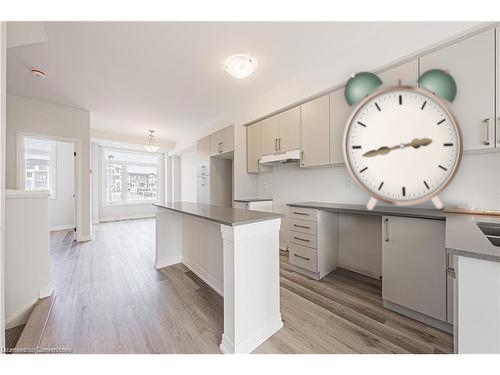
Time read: 2.43
